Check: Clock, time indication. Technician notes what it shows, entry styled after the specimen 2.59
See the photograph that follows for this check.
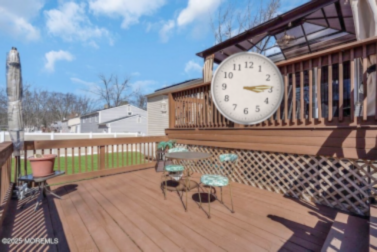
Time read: 3.14
